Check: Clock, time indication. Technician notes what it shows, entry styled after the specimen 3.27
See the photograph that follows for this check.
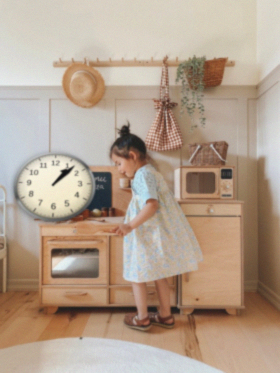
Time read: 1.07
